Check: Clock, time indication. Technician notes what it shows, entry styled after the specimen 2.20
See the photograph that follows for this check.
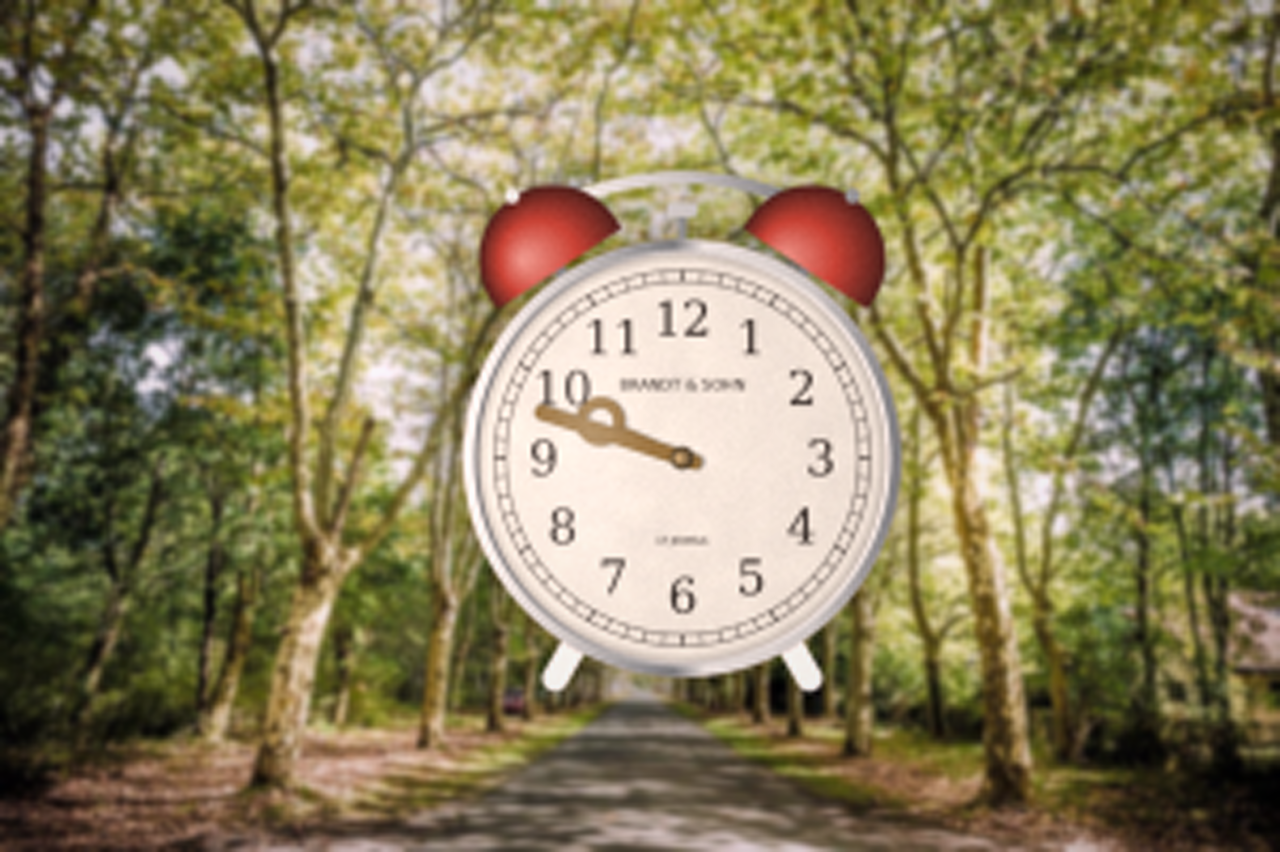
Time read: 9.48
